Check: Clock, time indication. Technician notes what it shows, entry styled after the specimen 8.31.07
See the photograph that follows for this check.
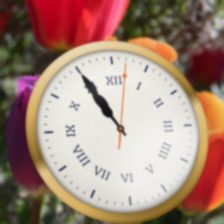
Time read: 10.55.02
